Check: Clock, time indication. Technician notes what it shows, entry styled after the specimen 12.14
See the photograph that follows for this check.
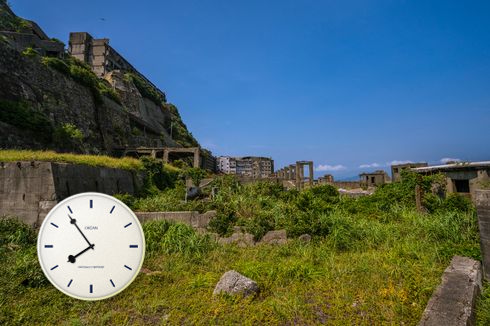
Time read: 7.54
